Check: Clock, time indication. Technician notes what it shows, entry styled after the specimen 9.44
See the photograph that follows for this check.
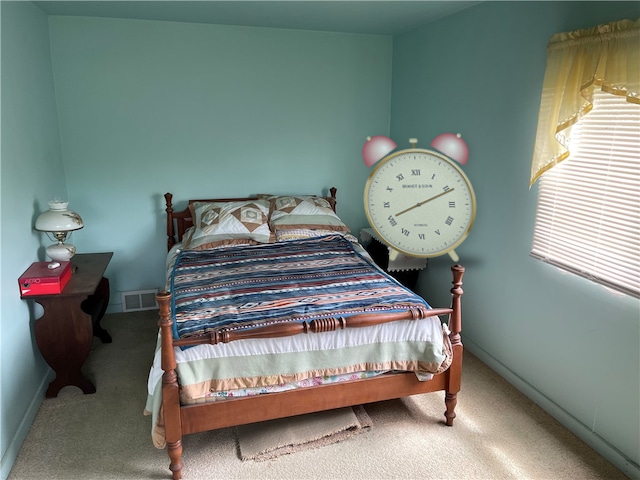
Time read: 8.11
